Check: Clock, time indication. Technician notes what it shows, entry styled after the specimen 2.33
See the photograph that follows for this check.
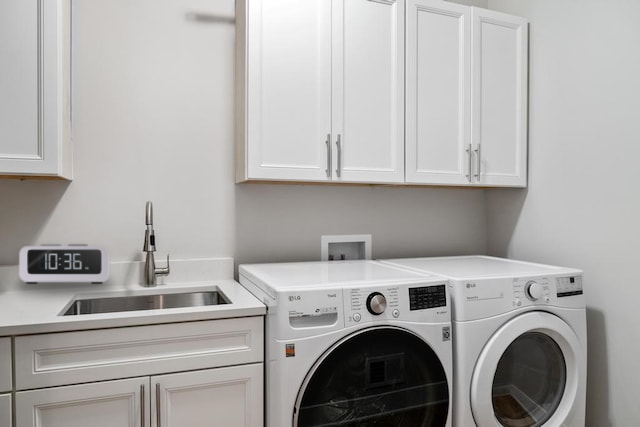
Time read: 10.36
